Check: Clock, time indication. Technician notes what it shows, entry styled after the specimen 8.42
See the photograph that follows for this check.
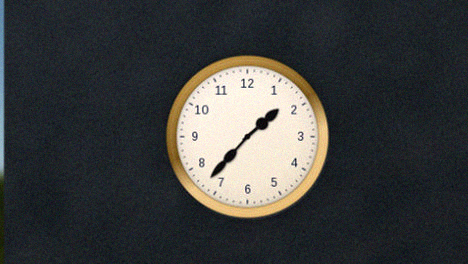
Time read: 1.37
